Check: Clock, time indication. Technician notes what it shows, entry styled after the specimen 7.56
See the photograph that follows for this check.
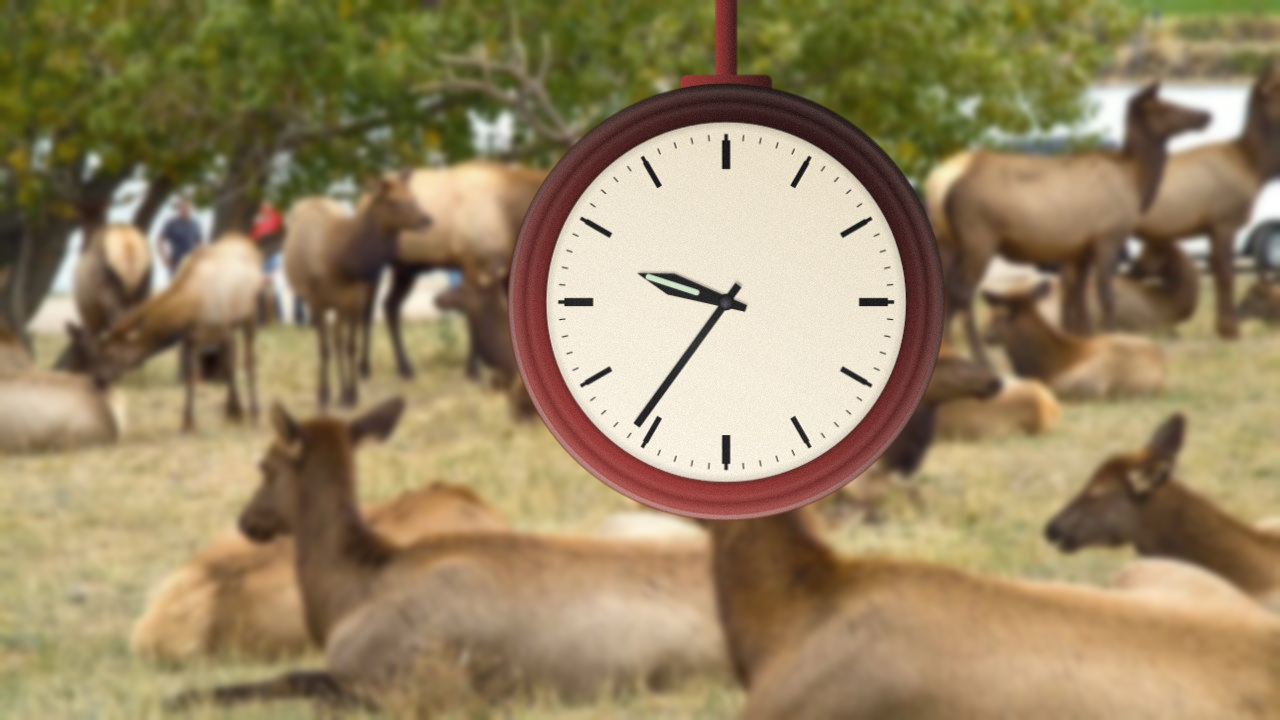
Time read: 9.36
